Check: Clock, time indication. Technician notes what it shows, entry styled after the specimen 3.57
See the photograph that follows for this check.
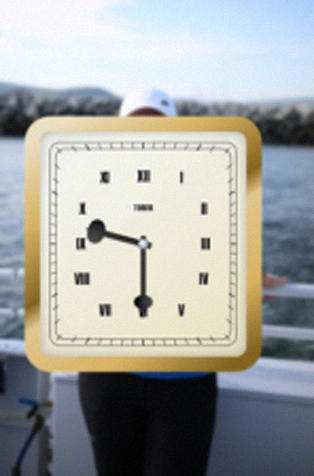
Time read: 9.30
